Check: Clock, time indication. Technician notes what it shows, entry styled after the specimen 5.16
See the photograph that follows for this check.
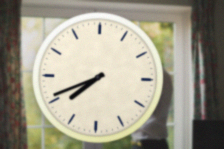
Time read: 7.41
